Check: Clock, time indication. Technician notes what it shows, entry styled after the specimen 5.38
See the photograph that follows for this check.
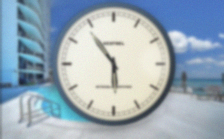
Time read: 5.54
